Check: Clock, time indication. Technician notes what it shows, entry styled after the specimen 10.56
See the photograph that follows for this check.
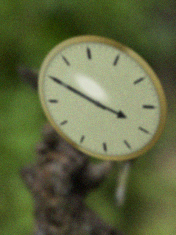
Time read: 3.50
